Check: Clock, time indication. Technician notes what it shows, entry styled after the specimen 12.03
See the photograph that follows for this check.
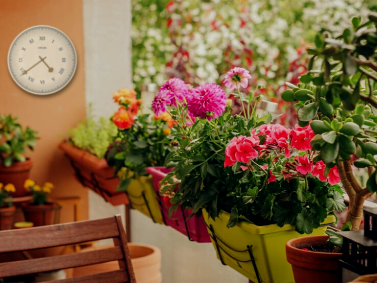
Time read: 4.39
